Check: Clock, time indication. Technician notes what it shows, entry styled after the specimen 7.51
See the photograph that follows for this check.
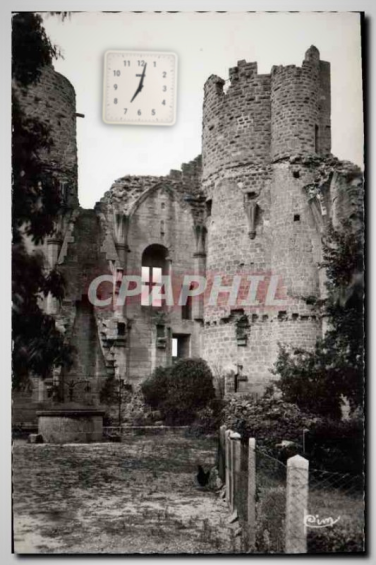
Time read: 7.02
